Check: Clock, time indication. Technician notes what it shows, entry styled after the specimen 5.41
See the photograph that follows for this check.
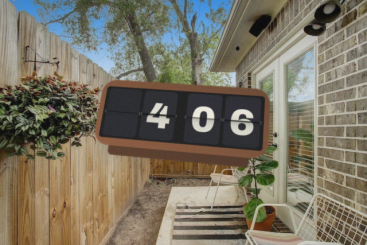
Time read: 4.06
